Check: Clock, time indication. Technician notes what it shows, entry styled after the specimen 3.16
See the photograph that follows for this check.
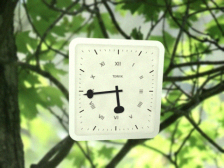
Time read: 5.44
